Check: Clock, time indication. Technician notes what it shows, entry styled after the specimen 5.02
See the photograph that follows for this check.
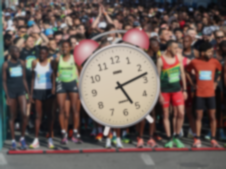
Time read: 5.13
